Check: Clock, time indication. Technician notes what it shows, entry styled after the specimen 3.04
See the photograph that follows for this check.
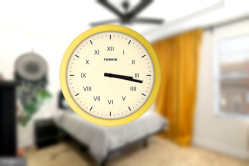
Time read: 3.17
